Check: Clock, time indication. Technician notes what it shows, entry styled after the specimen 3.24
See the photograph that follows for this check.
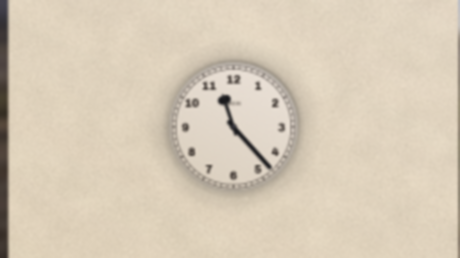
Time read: 11.23
